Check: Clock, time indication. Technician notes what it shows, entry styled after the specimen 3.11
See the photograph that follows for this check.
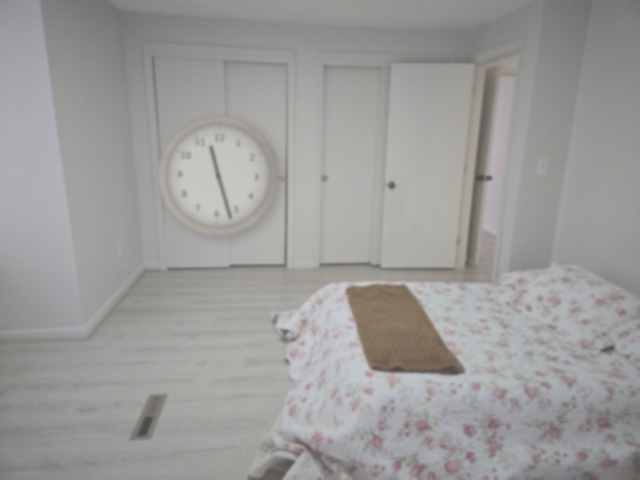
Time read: 11.27
